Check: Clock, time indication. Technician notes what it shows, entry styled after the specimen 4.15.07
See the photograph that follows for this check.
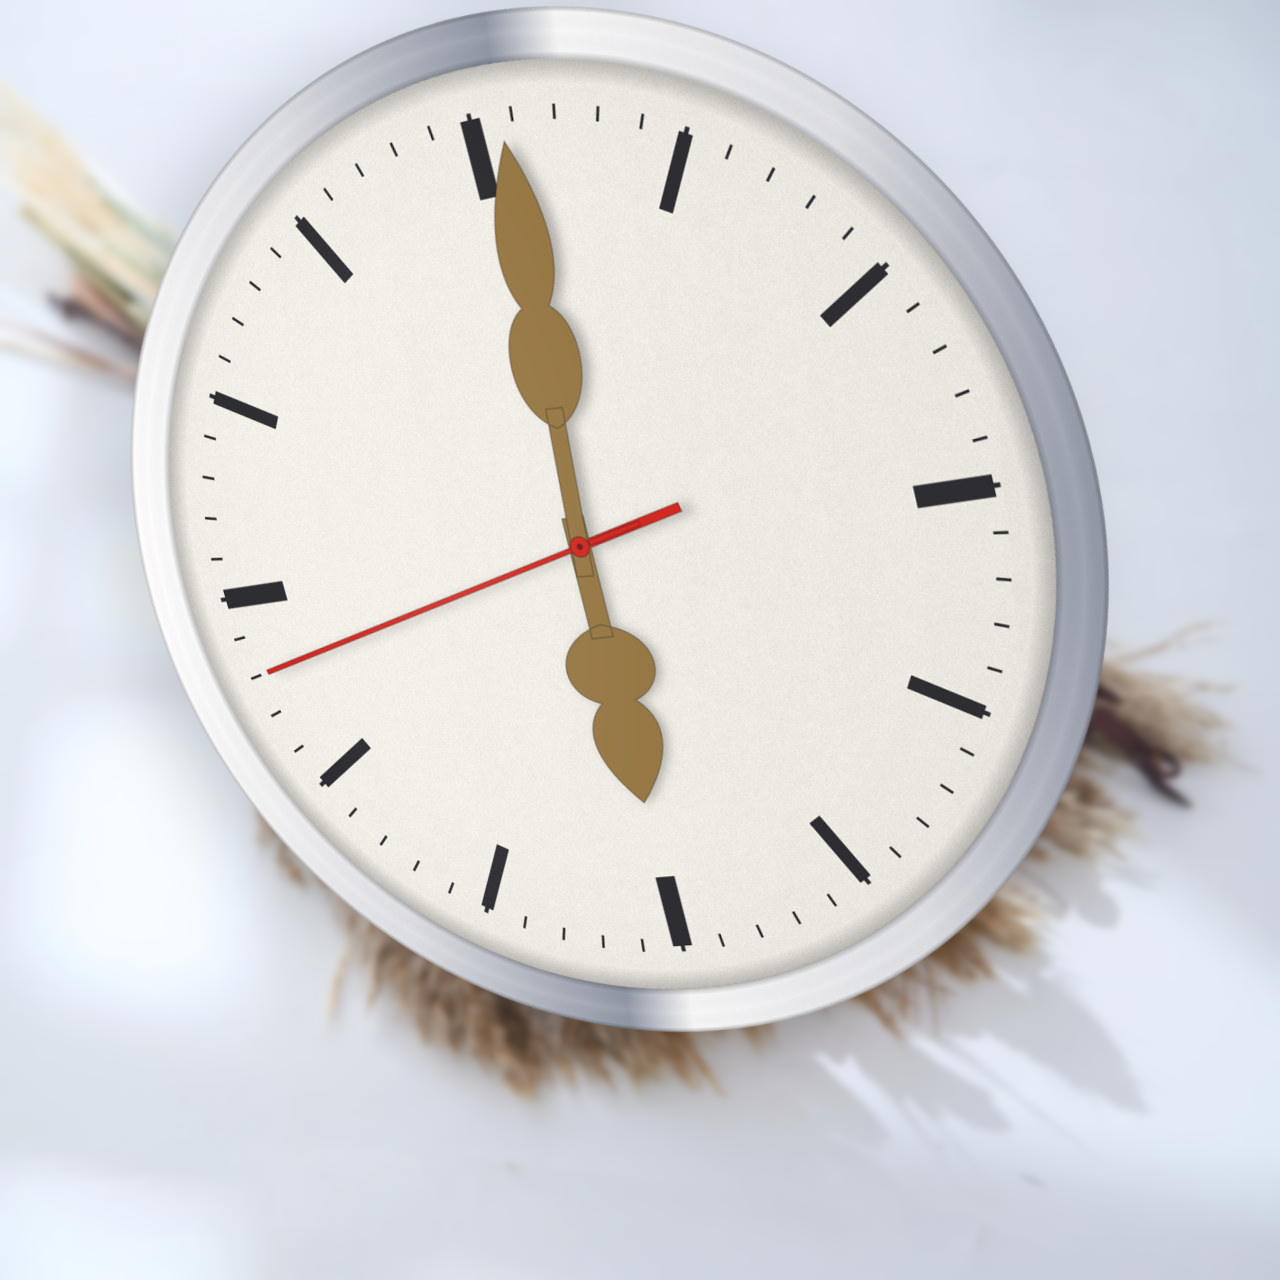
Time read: 6.00.43
